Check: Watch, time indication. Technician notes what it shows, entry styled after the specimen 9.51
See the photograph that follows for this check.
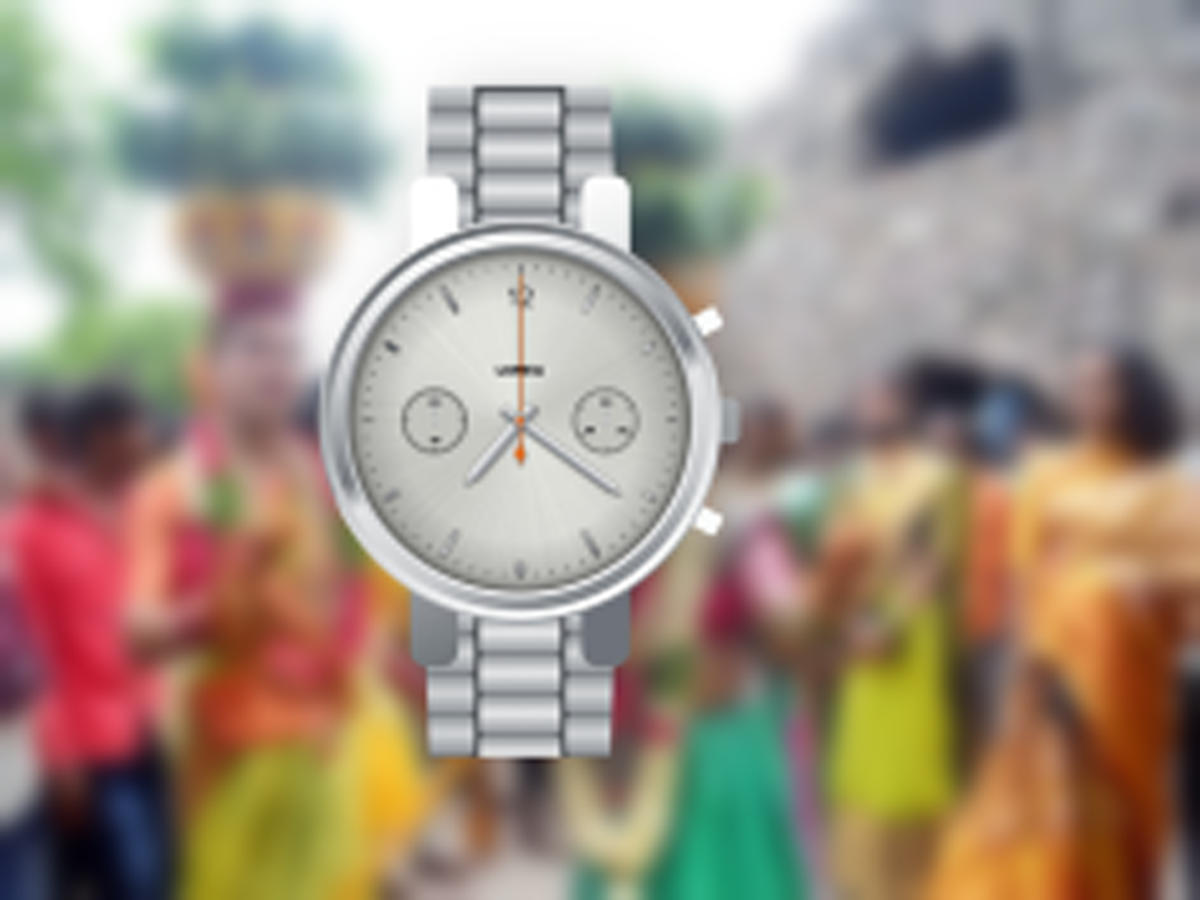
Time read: 7.21
